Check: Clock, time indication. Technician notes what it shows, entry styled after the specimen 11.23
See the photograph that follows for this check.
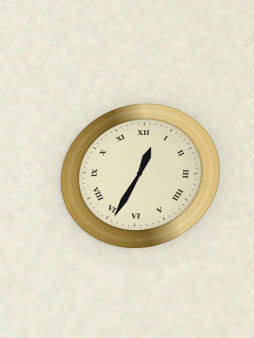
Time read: 12.34
